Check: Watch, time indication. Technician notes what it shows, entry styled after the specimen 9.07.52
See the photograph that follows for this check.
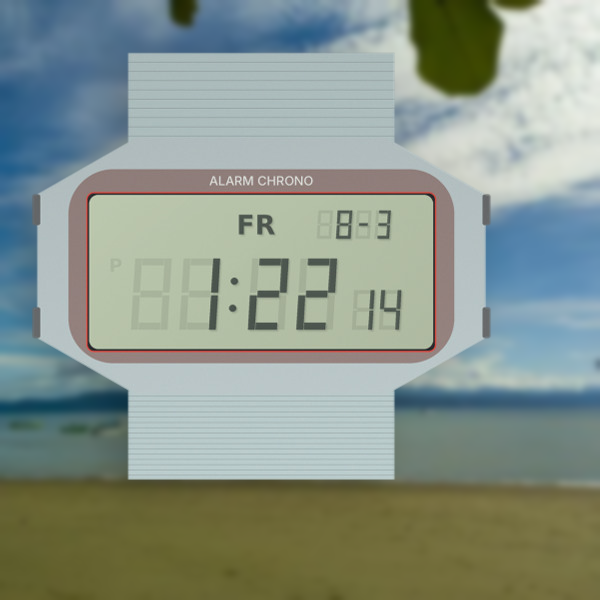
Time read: 1.22.14
